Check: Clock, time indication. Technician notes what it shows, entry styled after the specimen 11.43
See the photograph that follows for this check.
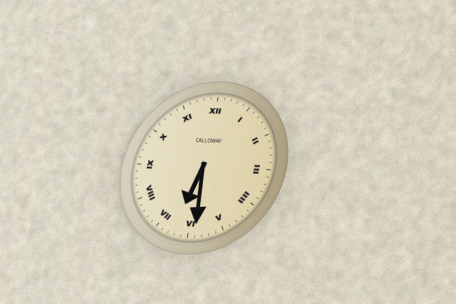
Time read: 6.29
